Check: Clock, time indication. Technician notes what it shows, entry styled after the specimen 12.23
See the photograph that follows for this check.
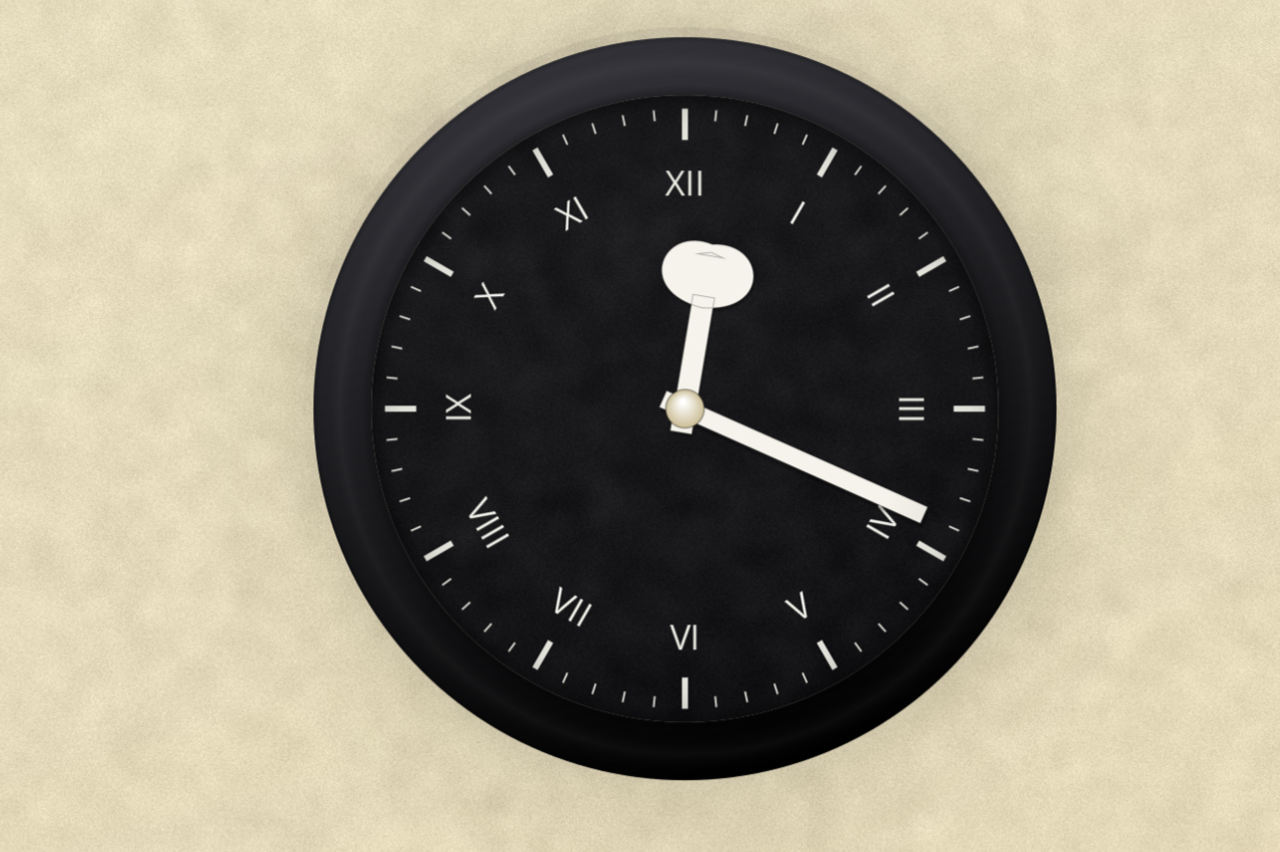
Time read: 12.19
